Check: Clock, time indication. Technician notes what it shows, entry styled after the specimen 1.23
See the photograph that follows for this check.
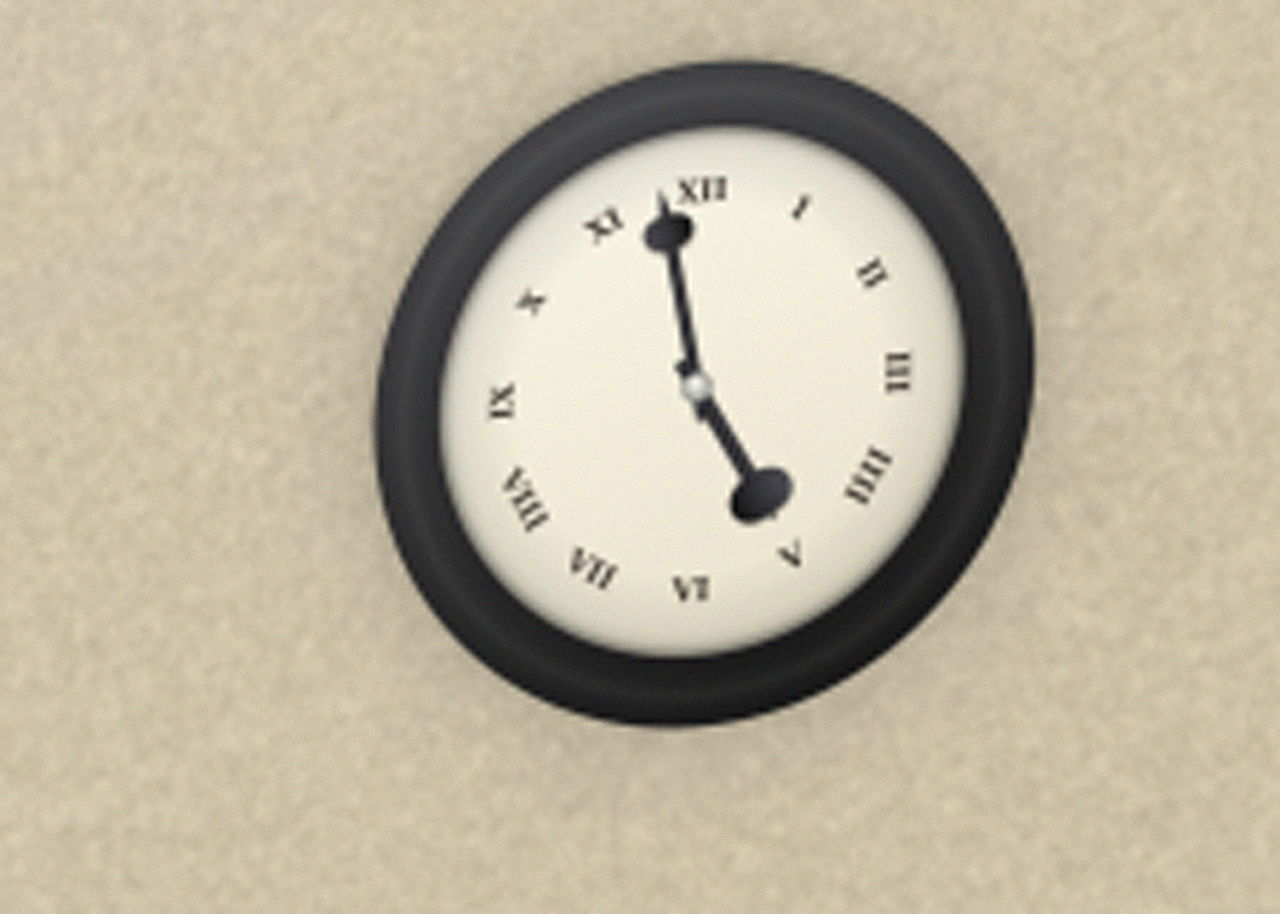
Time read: 4.58
